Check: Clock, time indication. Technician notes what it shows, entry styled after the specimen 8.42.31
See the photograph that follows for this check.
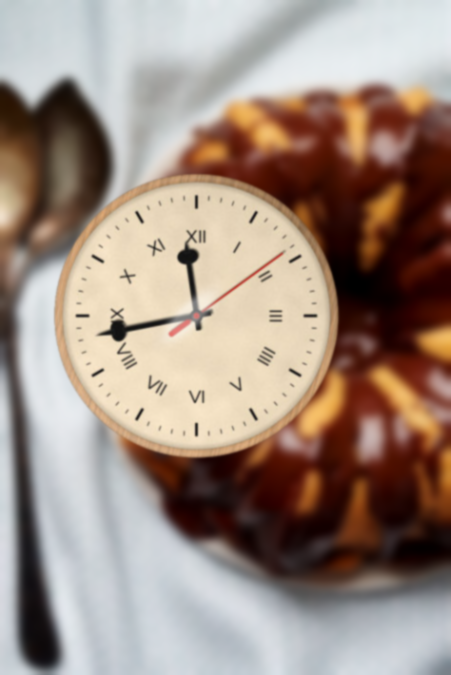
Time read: 11.43.09
